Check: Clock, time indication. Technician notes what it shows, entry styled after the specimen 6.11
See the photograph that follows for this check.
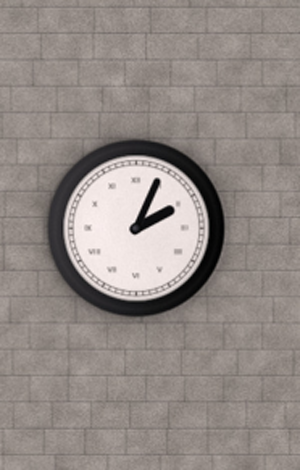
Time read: 2.04
